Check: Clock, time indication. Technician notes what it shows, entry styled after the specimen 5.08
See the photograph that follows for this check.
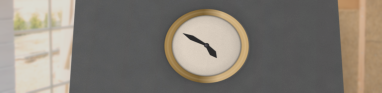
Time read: 4.50
